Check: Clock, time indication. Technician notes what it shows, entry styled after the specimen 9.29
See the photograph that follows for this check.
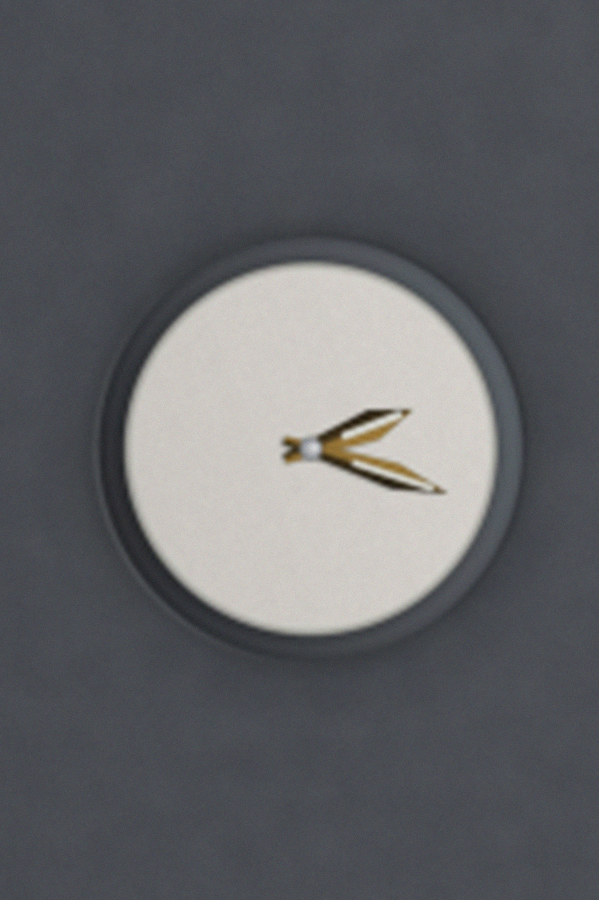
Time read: 2.18
